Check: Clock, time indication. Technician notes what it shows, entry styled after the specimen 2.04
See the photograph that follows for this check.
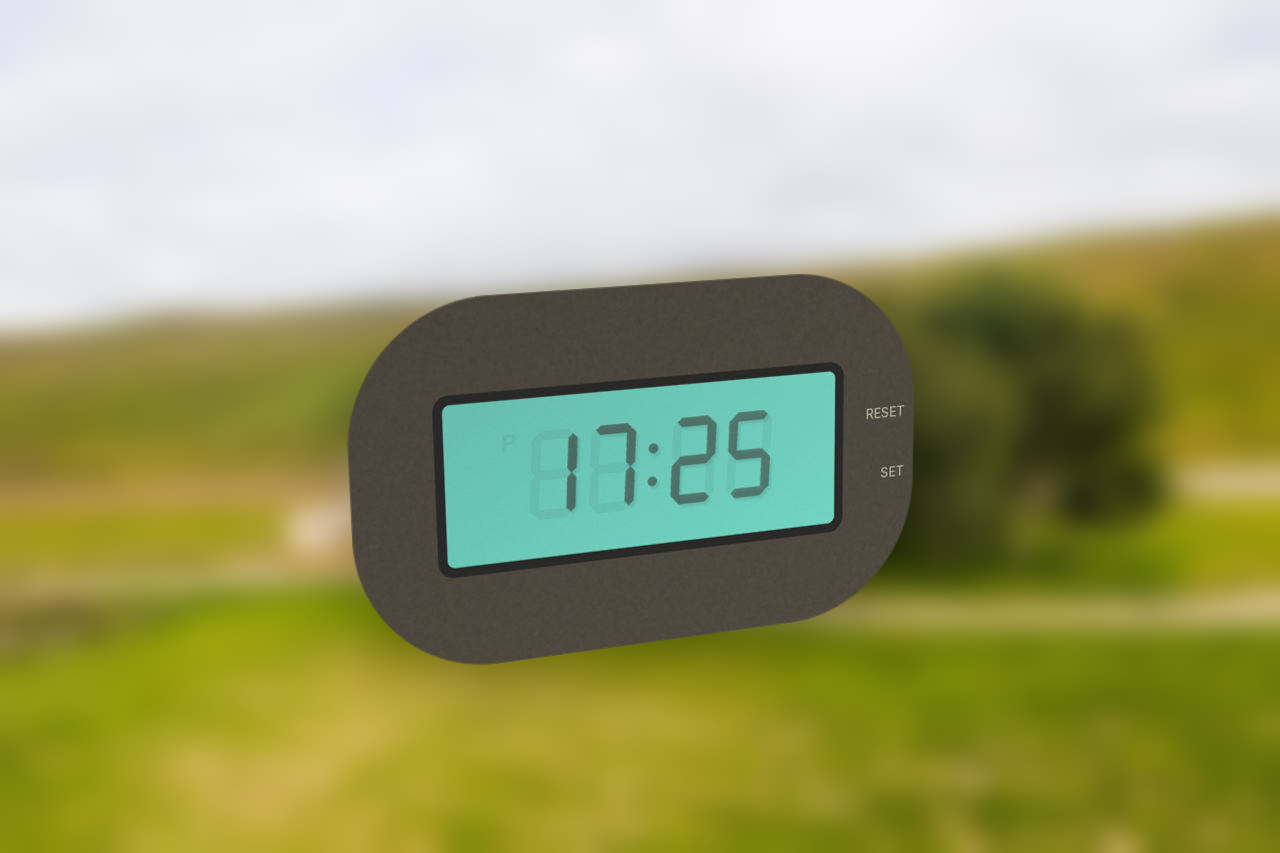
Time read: 17.25
